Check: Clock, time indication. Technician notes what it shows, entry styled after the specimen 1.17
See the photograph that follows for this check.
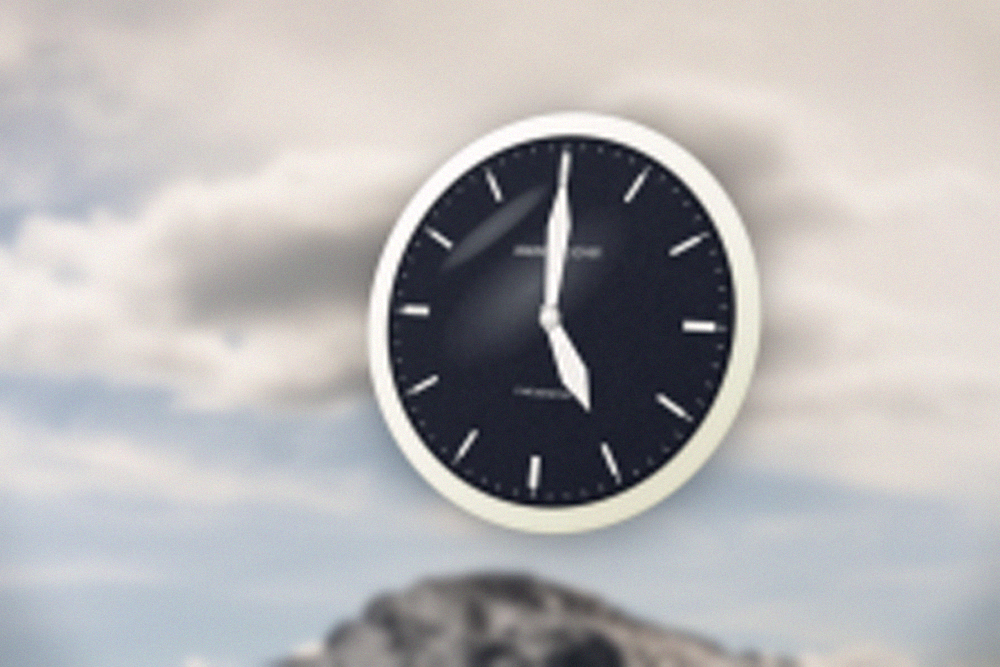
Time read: 5.00
